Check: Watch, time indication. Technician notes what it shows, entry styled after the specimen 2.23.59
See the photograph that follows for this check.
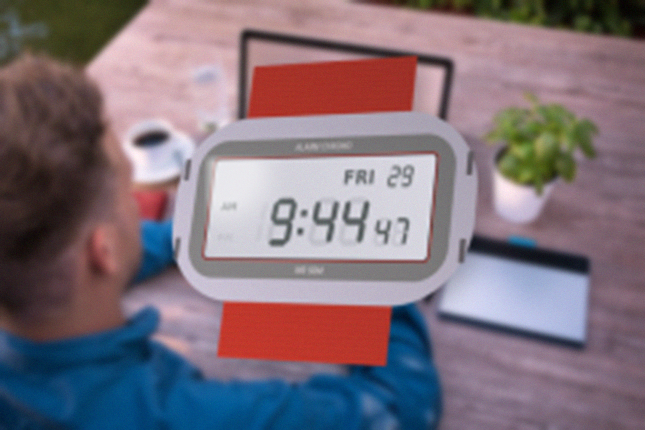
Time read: 9.44.47
